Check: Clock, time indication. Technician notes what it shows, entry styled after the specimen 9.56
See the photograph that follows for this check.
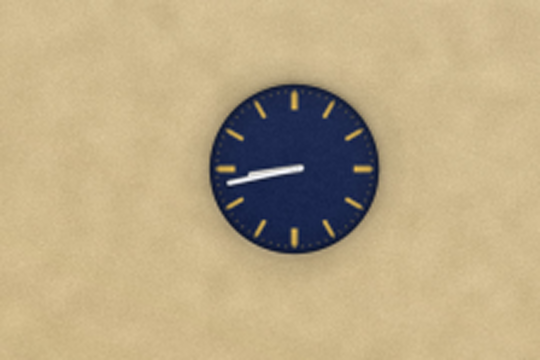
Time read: 8.43
